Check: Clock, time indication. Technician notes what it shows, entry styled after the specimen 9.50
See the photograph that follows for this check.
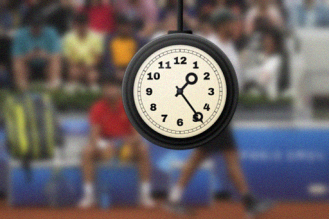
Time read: 1.24
